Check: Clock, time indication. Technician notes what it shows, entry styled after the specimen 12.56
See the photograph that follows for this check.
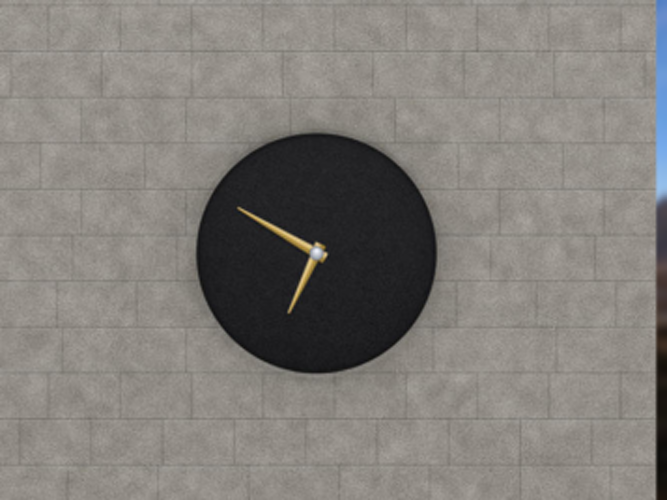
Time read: 6.50
